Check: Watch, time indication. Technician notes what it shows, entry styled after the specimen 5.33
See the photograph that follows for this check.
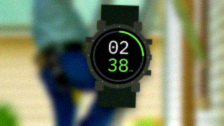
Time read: 2.38
